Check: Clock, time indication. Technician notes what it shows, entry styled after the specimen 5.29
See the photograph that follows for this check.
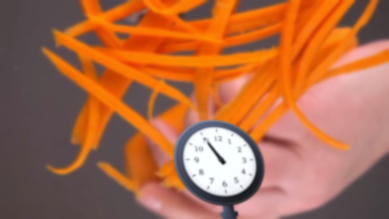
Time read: 10.55
